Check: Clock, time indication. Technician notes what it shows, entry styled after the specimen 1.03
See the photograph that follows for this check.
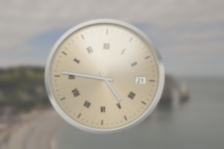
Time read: 4.46
